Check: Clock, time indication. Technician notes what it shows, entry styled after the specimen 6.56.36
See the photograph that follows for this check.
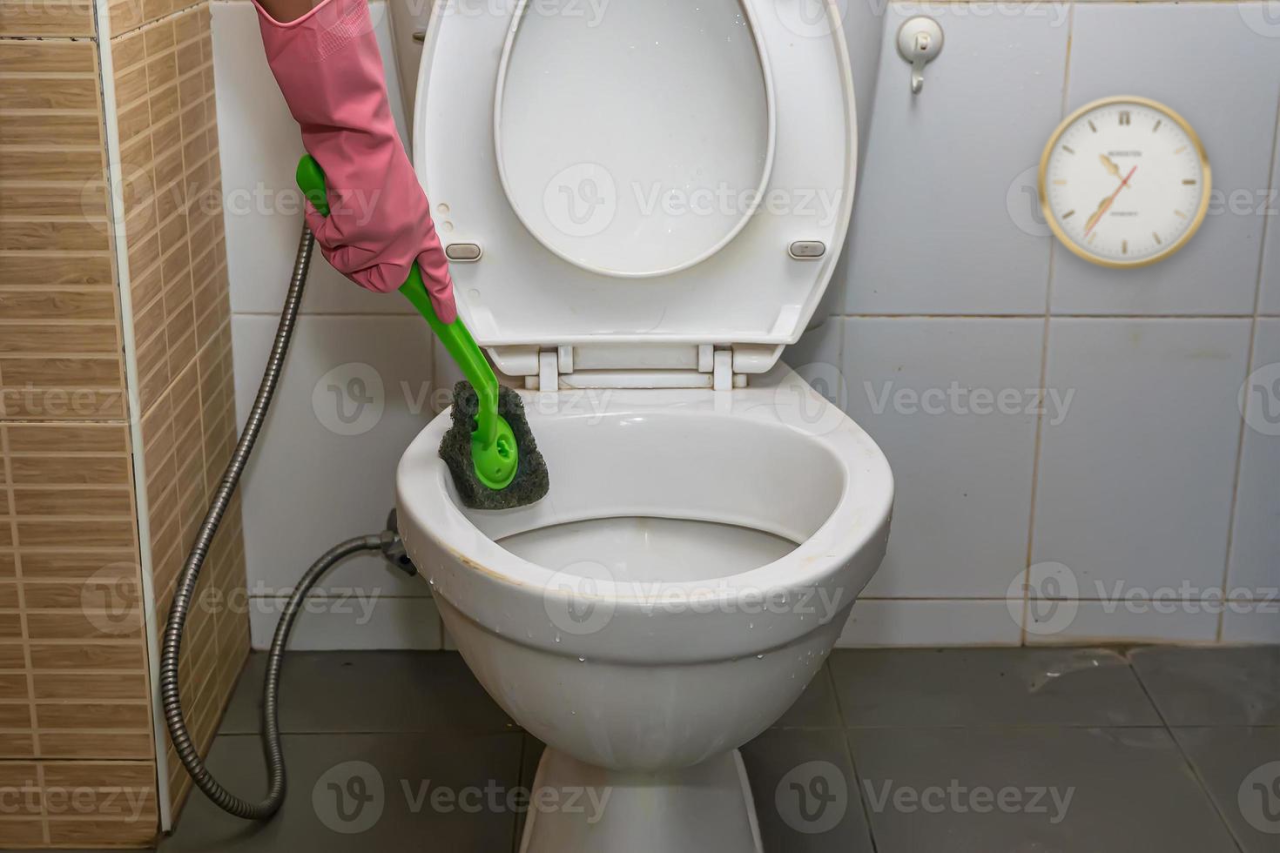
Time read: 10.36.36
